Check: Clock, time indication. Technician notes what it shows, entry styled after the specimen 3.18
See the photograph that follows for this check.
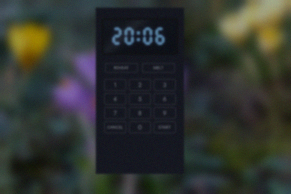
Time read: 20.06
